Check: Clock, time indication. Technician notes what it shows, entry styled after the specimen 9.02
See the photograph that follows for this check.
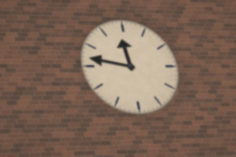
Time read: 11.47
